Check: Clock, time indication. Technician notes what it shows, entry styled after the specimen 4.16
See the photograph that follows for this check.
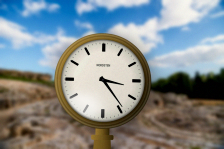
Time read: 3.24
